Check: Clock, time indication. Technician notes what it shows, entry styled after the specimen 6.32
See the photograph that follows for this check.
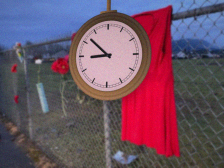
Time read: 8.52
